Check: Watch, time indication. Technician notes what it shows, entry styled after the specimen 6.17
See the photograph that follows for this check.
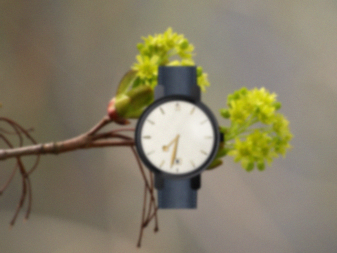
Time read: 7.32
